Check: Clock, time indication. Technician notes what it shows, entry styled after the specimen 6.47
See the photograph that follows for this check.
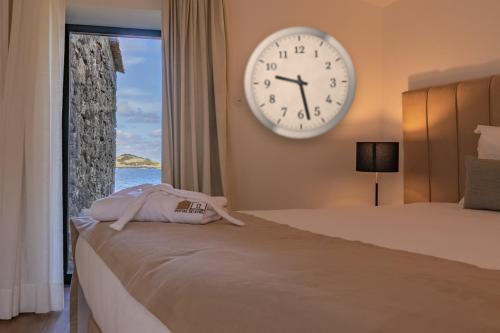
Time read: 9.28
